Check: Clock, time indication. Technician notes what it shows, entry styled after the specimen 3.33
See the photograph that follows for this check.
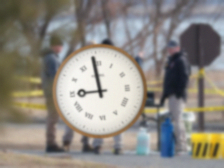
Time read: 8.59
